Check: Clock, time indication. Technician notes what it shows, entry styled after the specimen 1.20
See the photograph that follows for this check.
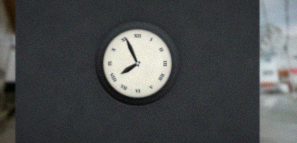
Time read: 7.56
